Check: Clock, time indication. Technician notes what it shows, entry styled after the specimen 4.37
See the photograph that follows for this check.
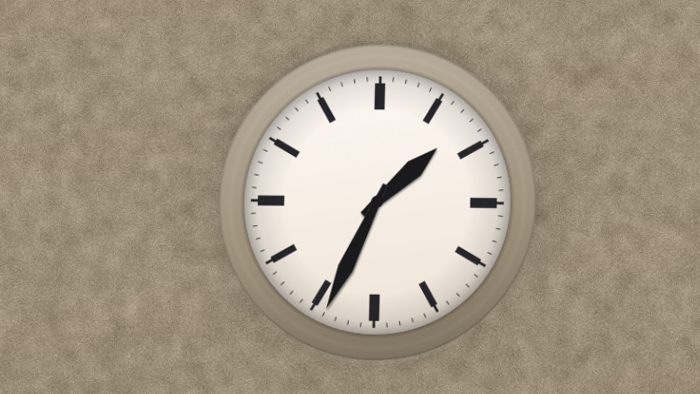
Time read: 1.34
